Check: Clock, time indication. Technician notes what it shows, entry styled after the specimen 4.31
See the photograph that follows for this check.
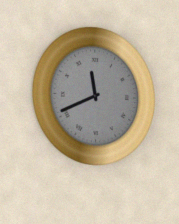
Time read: 11.41
